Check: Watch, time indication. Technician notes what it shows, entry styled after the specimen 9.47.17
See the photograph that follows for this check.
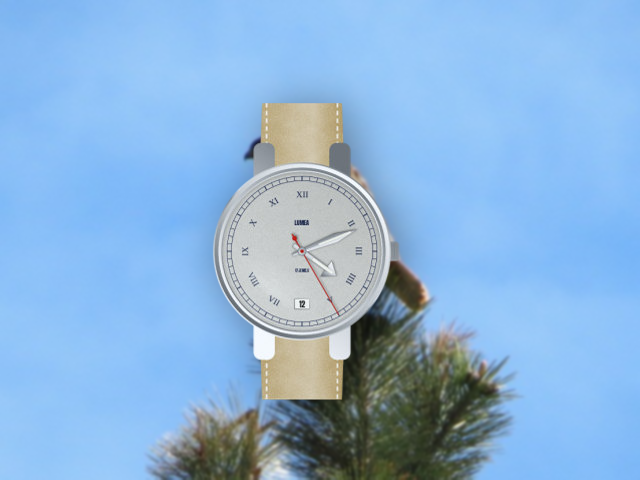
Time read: 4.11.25
